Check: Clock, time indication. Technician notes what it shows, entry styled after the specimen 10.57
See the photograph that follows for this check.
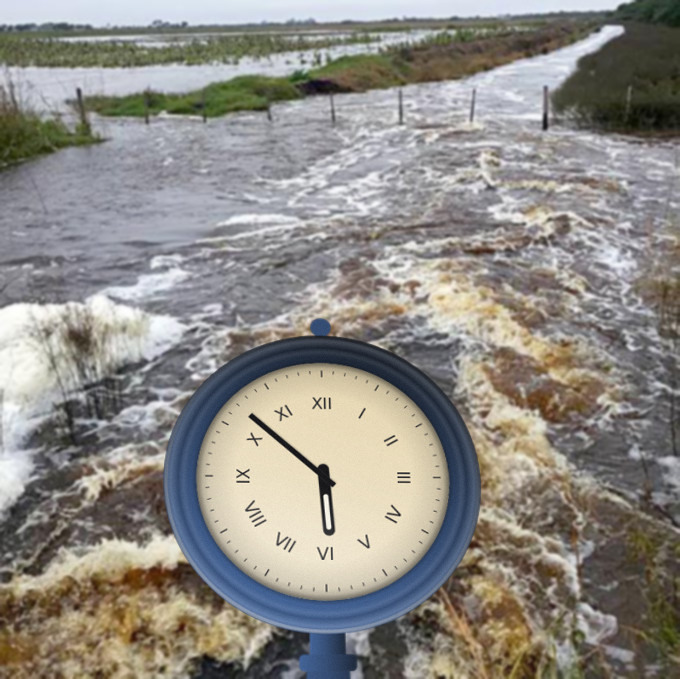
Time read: 5.52
